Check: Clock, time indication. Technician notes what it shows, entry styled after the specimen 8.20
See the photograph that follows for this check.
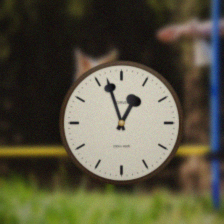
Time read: 12.57
